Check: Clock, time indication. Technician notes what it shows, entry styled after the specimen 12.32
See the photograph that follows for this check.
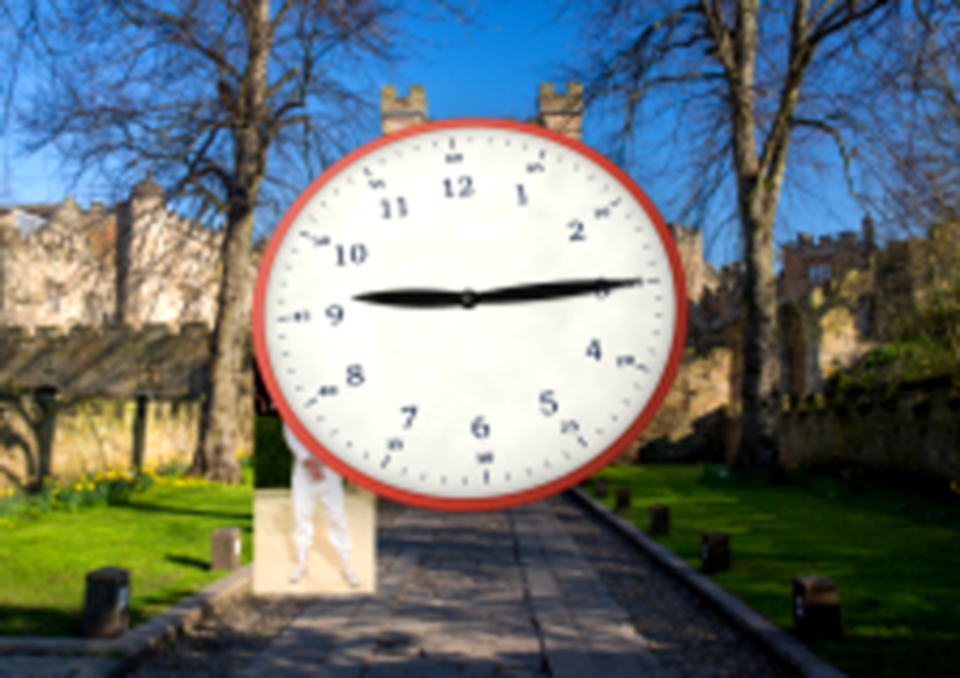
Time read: 9.15
